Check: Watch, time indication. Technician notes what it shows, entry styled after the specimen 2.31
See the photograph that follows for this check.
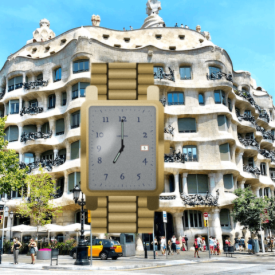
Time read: 7.00
